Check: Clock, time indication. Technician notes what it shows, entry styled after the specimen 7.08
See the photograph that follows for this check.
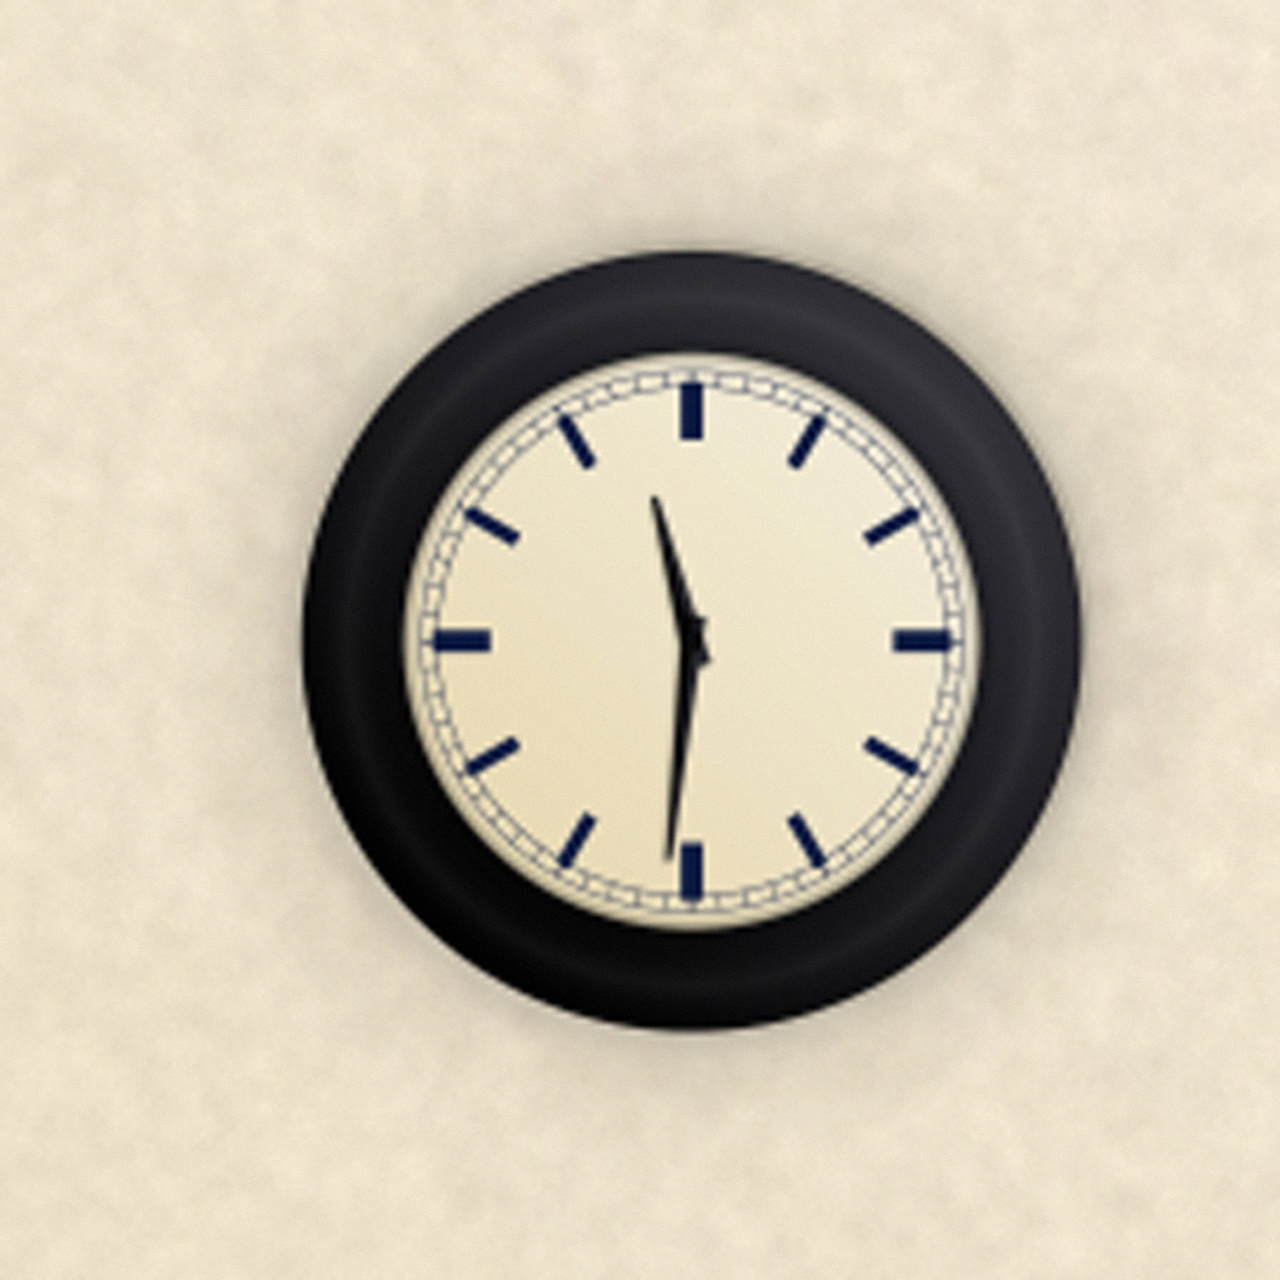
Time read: 11.31
